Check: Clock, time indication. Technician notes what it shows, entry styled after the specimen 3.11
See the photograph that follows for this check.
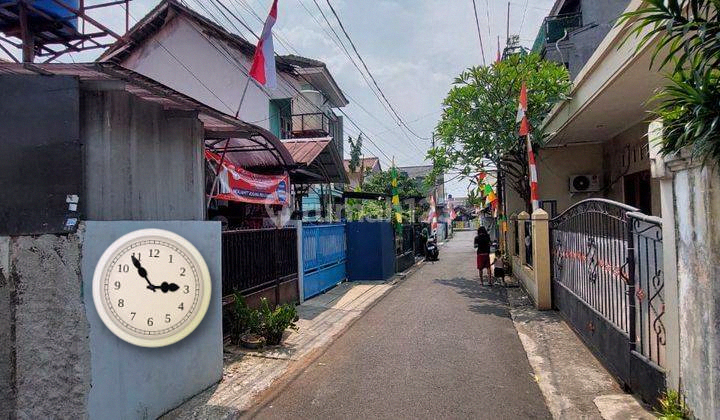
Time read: 2.54
